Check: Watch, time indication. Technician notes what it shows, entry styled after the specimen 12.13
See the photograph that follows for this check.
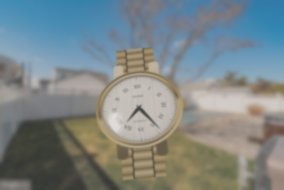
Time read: 7.24
